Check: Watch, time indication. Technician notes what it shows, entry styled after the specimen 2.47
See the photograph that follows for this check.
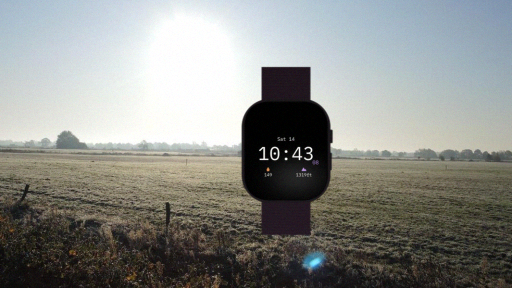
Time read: 10.43
